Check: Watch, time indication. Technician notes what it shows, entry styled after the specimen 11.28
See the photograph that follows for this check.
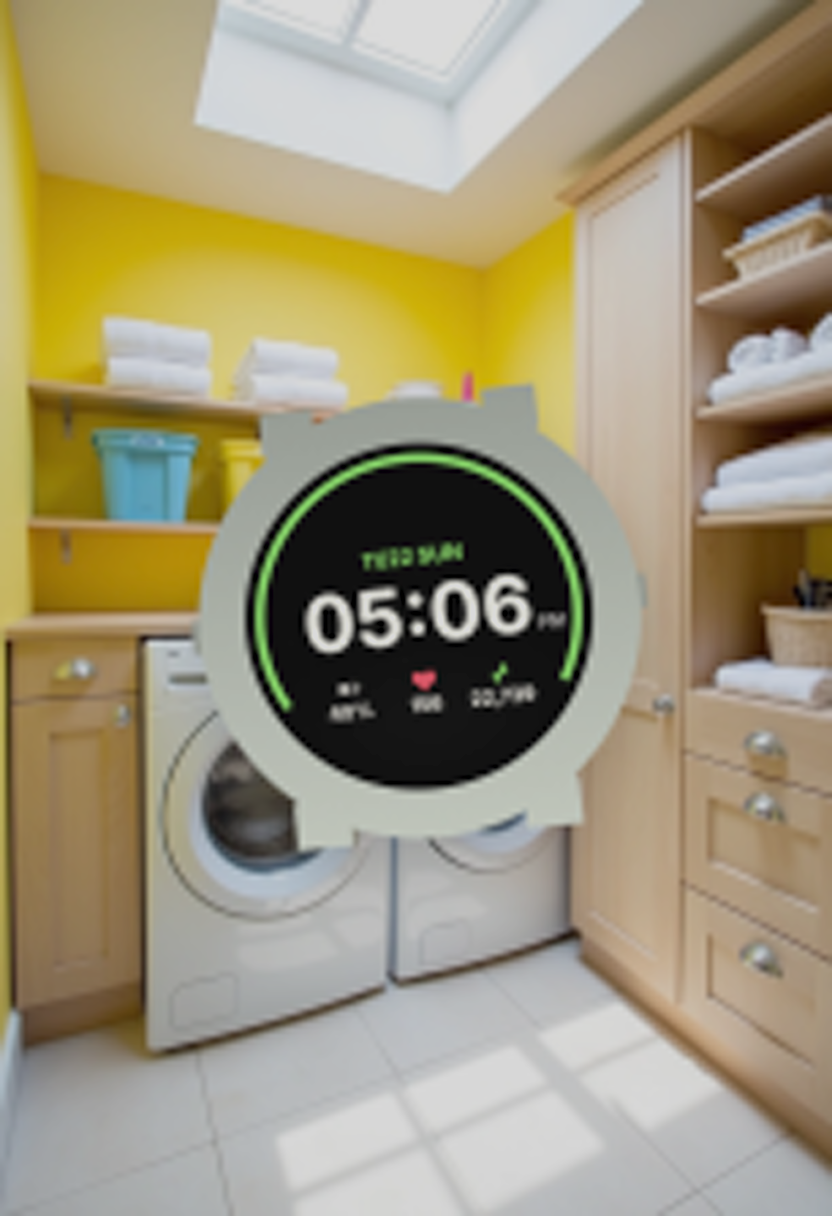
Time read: 5.06
